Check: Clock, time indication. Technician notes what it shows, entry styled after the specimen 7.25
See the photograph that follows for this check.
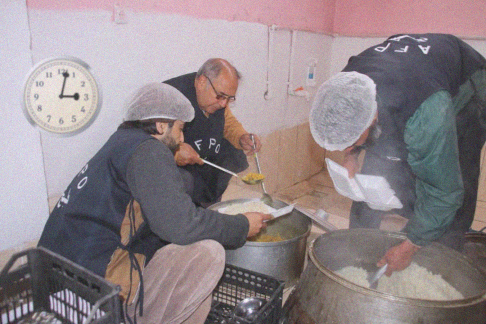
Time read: 3.02
